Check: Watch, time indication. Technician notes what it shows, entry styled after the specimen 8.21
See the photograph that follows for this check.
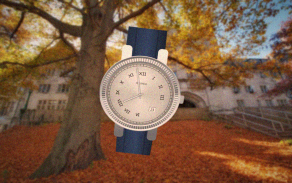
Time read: 7.58
